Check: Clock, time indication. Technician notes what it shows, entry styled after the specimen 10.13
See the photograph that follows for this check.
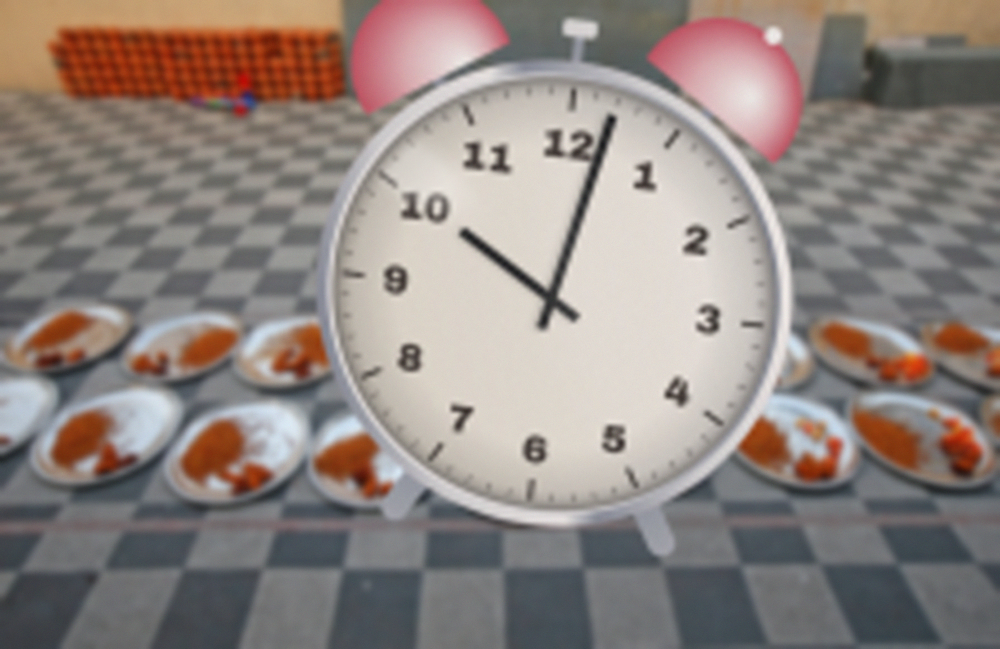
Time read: 10.02
